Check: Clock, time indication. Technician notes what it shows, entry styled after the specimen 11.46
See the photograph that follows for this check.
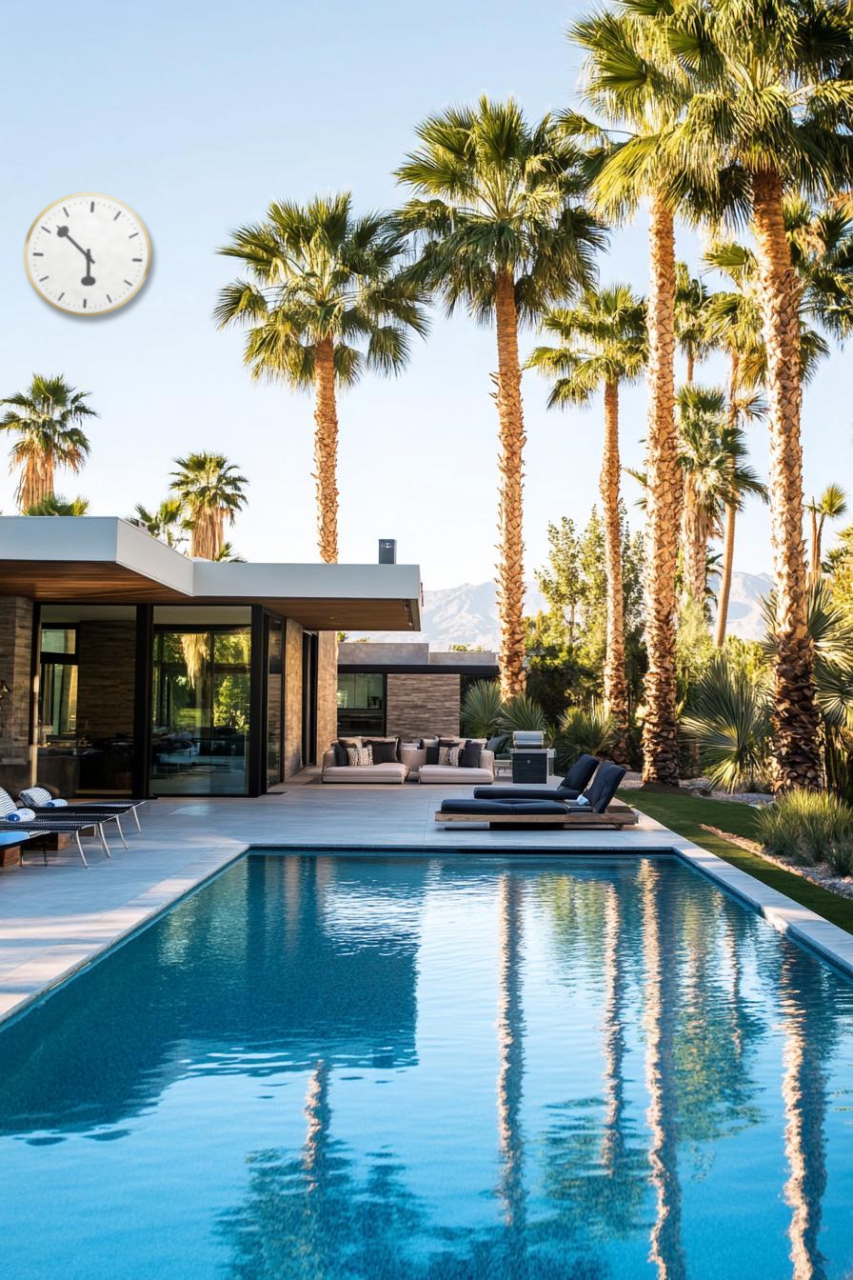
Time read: 5.52
